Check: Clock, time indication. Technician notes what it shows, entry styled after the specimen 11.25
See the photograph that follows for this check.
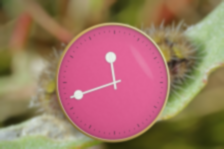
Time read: 11.42
